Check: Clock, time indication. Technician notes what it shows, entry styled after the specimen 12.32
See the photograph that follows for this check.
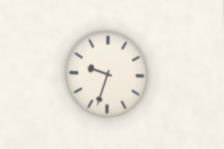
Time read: 9.33
